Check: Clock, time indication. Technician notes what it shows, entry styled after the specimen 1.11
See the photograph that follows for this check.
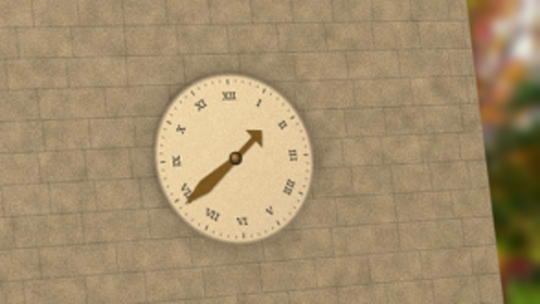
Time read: 1.39
